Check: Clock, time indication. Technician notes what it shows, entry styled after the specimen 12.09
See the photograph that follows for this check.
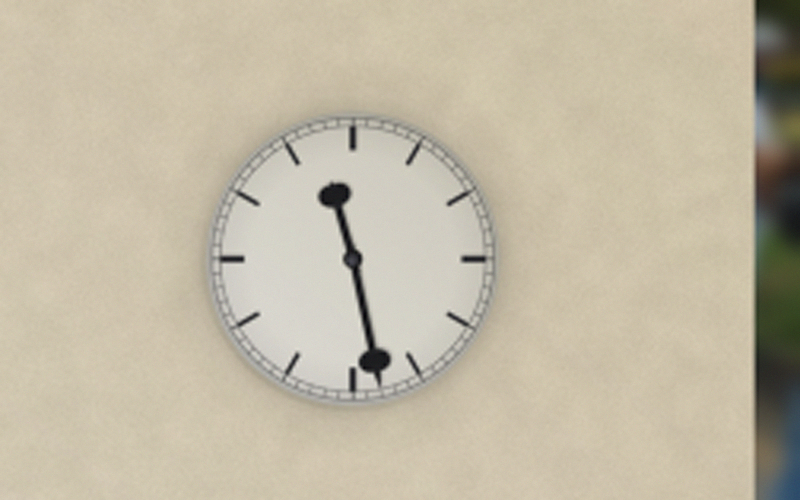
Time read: 11.28
